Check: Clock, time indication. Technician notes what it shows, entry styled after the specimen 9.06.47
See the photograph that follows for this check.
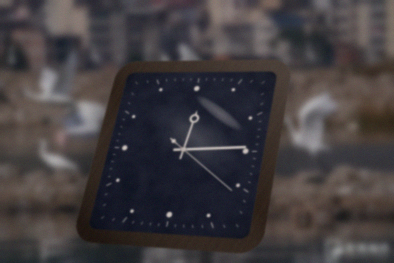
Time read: 12.14.21
